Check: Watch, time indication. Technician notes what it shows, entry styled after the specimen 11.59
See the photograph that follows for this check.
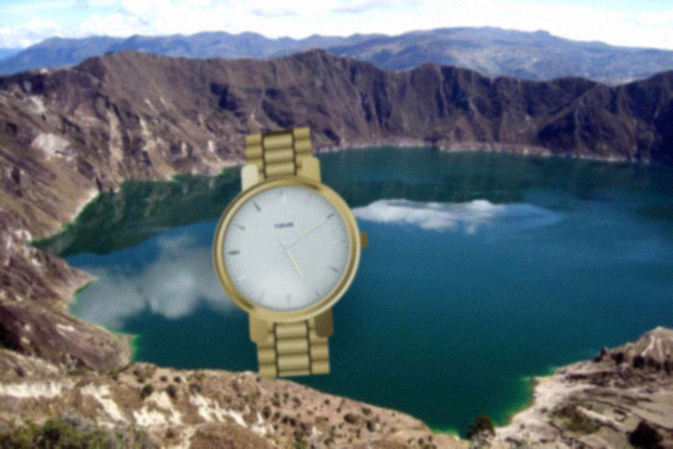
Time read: 5.10
